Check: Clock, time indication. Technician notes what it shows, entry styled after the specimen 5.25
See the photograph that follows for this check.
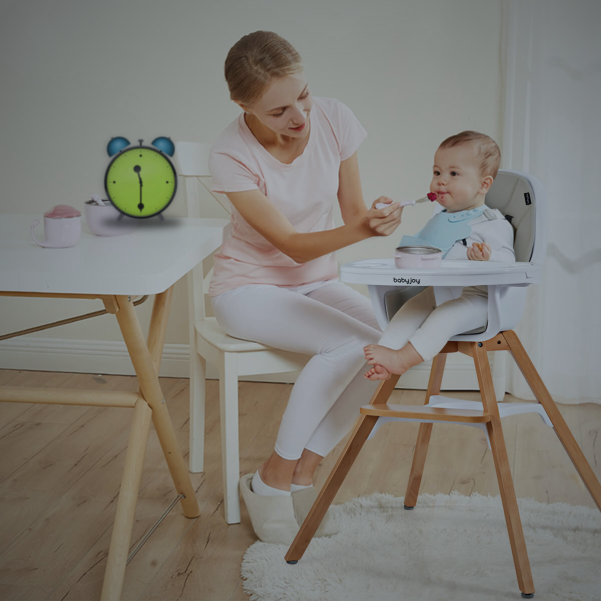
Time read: 11.30
